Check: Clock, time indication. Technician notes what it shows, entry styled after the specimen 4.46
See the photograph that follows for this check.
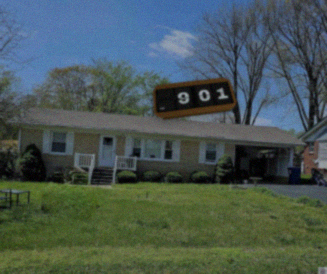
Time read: 9.01
